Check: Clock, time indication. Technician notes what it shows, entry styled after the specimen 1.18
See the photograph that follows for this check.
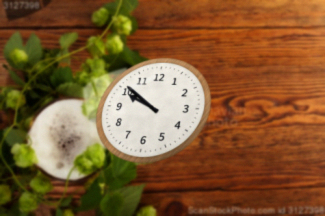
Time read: 9.51
